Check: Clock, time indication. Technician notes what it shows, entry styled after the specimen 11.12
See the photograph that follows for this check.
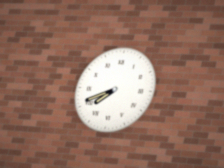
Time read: 7.41
